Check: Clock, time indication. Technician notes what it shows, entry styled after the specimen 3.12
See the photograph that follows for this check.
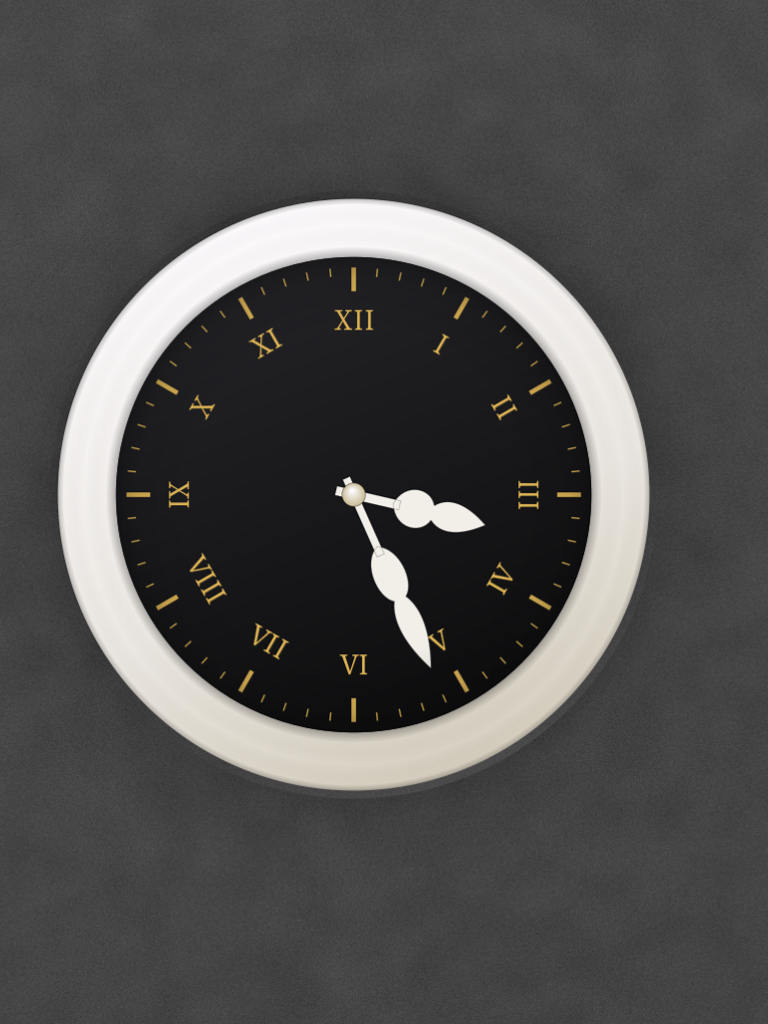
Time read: 3.26
